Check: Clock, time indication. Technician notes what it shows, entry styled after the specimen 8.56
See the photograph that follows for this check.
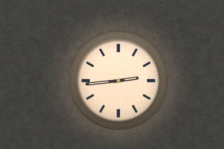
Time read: 2.44
